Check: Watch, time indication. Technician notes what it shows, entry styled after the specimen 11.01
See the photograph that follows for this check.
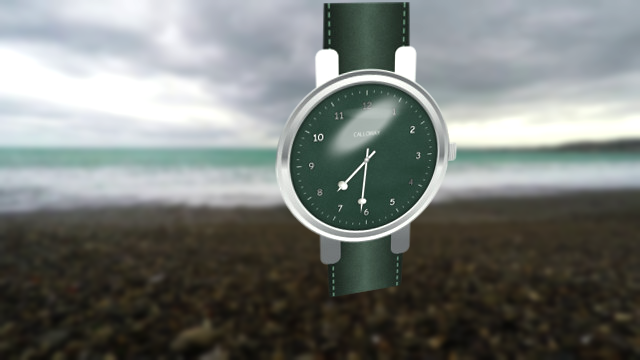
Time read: 7.31
